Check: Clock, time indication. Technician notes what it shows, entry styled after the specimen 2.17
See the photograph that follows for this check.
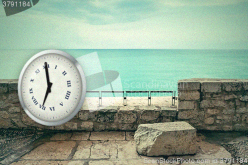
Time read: 7.00
